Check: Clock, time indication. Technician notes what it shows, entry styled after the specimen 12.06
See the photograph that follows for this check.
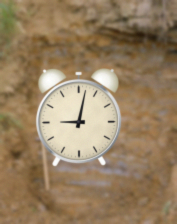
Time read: 9.02
